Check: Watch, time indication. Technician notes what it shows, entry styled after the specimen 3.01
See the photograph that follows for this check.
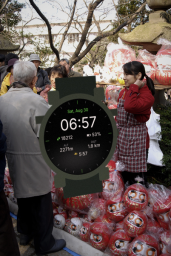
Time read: 6.57
